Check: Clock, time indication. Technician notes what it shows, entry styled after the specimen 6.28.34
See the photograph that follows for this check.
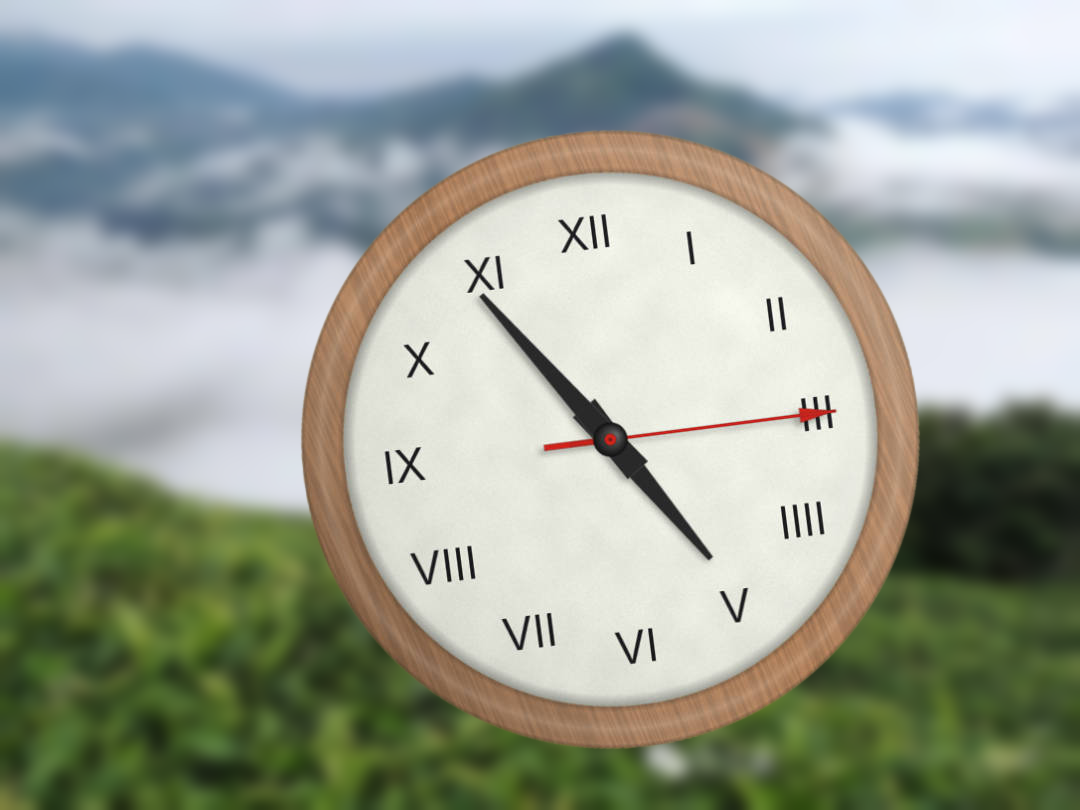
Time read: 4.54.15
